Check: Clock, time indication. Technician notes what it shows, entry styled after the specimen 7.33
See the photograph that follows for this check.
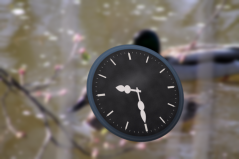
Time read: 9.30
